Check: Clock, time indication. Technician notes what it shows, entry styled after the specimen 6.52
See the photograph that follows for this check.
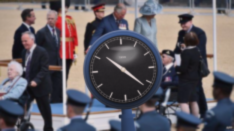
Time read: 10.22
